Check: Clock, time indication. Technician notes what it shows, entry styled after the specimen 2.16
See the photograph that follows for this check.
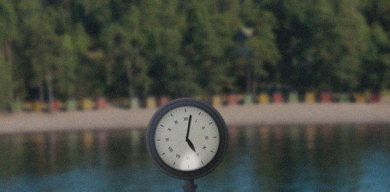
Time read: 5.02
